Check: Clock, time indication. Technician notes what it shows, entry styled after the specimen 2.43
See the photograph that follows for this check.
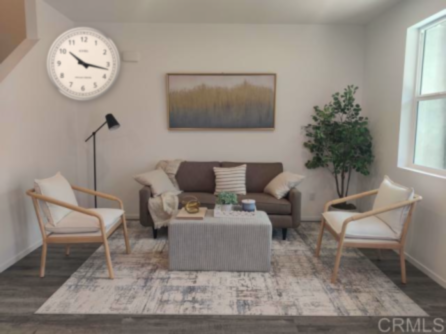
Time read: 10.17
